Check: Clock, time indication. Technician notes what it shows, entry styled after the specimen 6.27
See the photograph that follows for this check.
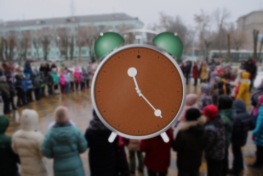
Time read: 11.23
